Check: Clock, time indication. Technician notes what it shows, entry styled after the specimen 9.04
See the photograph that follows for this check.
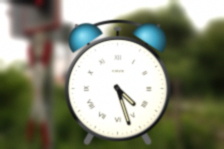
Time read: 4.27
